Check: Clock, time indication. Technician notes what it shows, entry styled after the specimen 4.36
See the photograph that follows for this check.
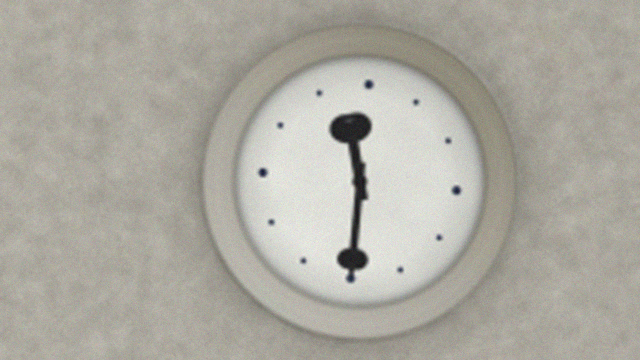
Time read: 11.30
